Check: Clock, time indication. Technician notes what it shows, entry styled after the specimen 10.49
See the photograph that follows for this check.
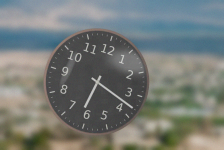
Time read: 6.18
